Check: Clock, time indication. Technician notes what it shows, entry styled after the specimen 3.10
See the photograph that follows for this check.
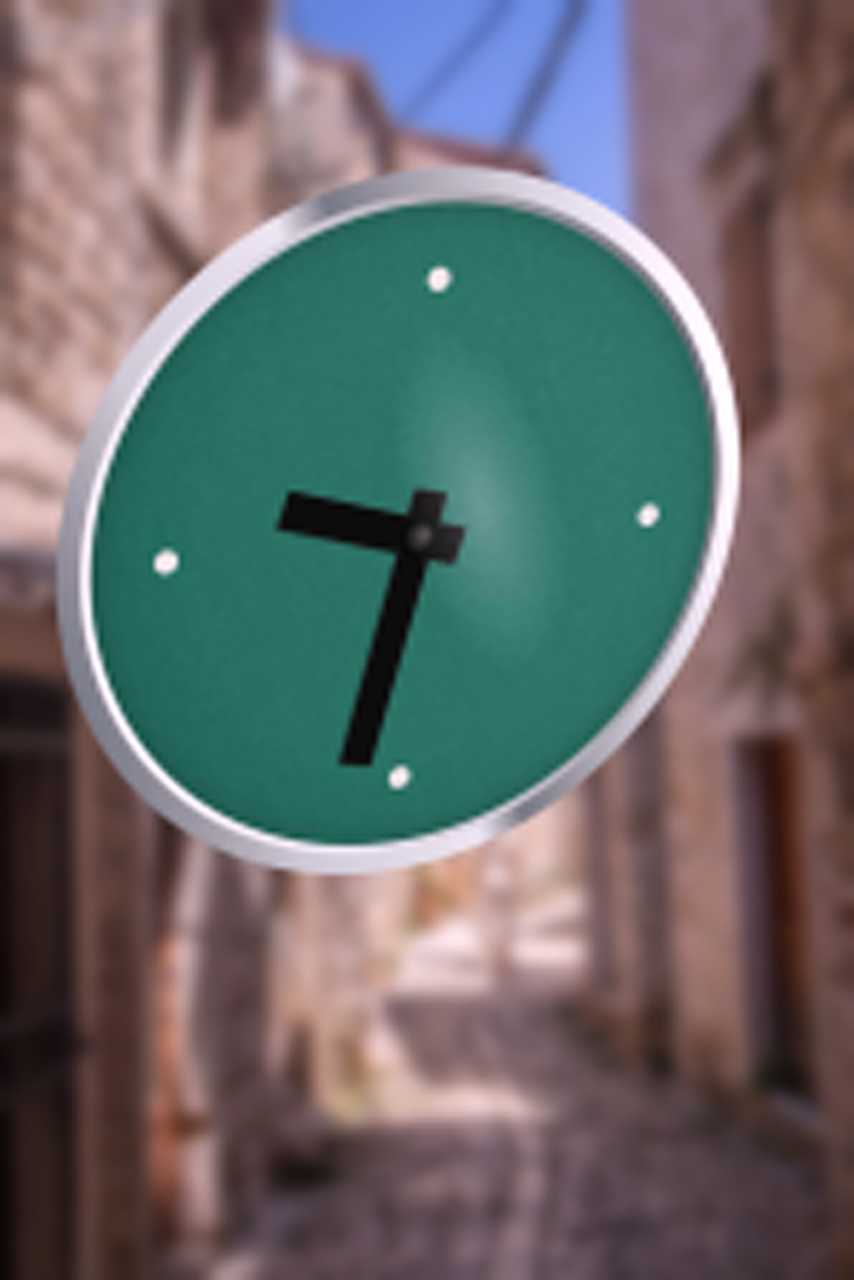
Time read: 9.32
